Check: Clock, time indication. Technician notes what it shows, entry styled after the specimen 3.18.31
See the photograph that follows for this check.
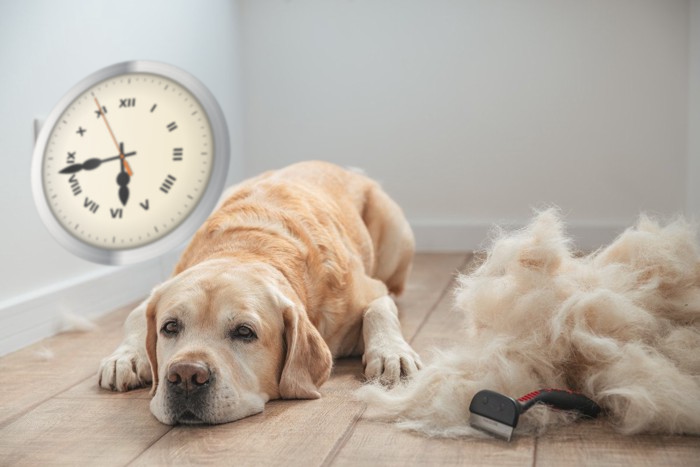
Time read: 5.42.55
